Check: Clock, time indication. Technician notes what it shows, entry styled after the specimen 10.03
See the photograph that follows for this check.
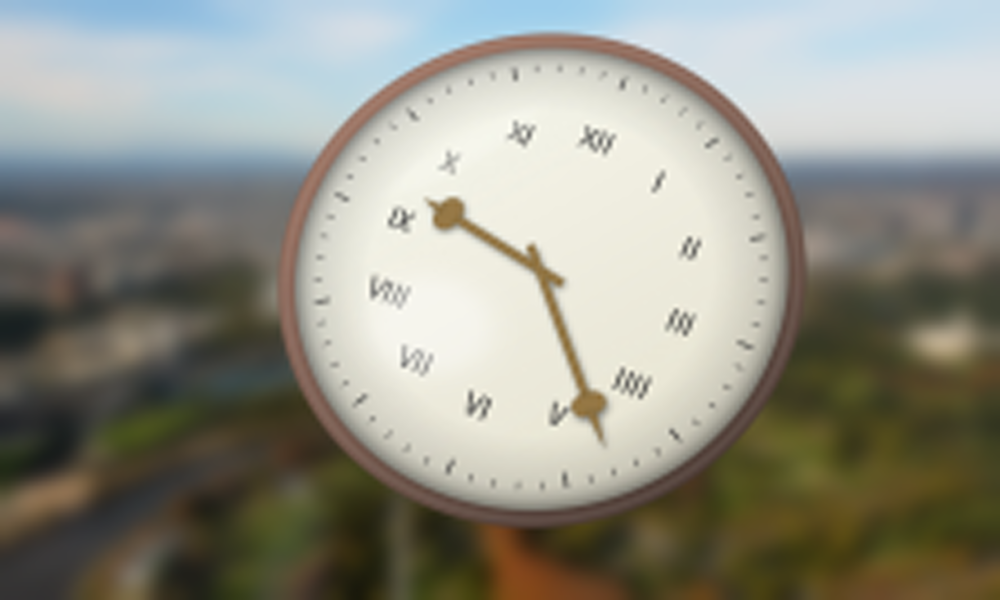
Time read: 9.23
